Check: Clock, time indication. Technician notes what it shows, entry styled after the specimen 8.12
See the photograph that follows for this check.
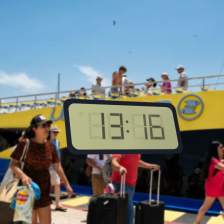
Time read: 13.16
